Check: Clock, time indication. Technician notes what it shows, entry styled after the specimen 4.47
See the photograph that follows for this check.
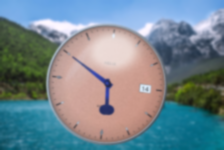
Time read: 5.50
